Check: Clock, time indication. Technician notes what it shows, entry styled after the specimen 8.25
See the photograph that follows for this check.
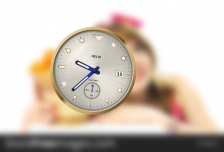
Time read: 9.37
